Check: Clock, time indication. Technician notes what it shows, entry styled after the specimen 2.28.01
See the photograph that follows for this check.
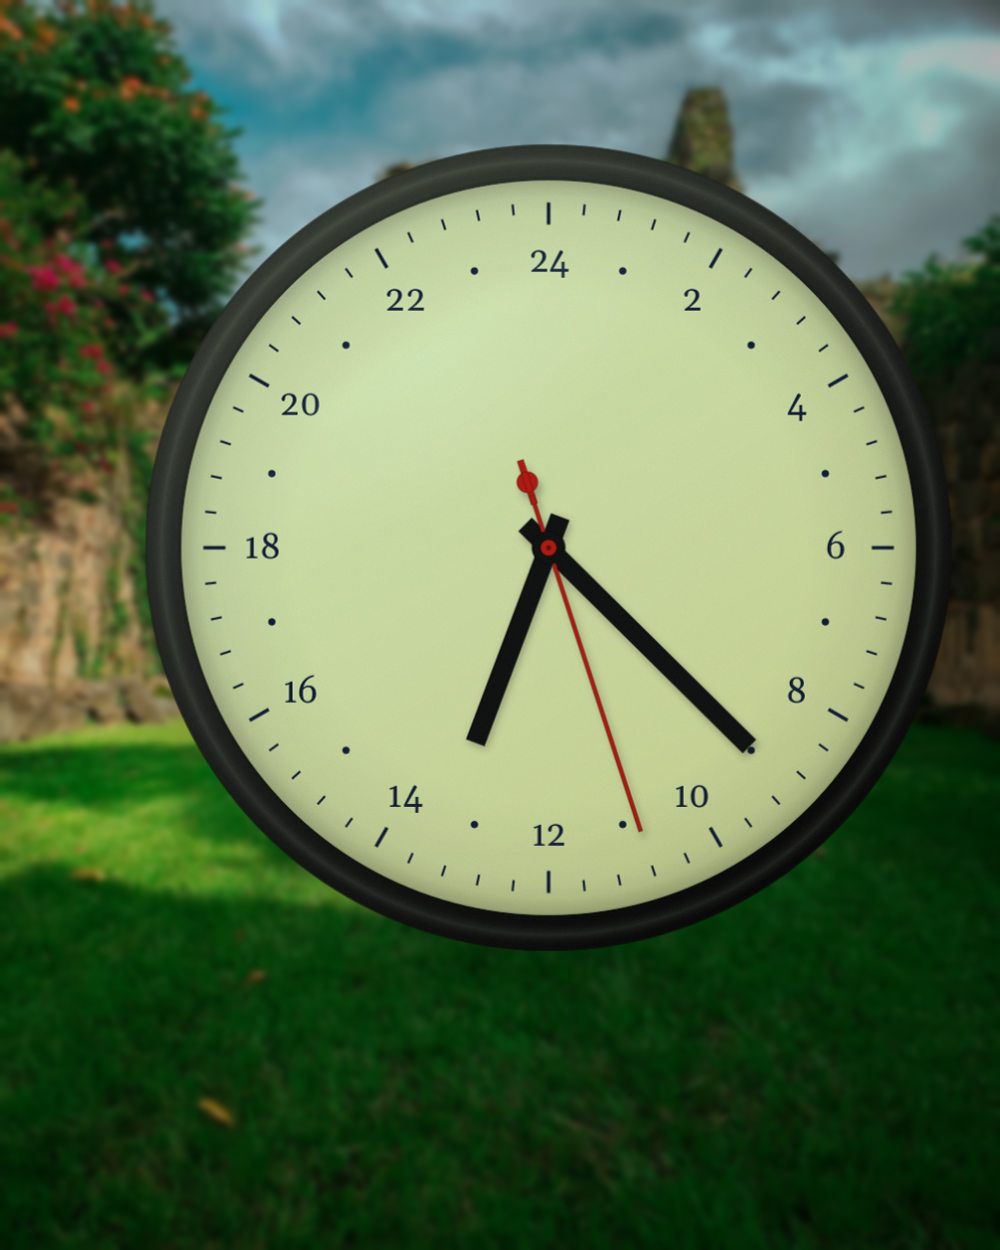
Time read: 13.22.27
